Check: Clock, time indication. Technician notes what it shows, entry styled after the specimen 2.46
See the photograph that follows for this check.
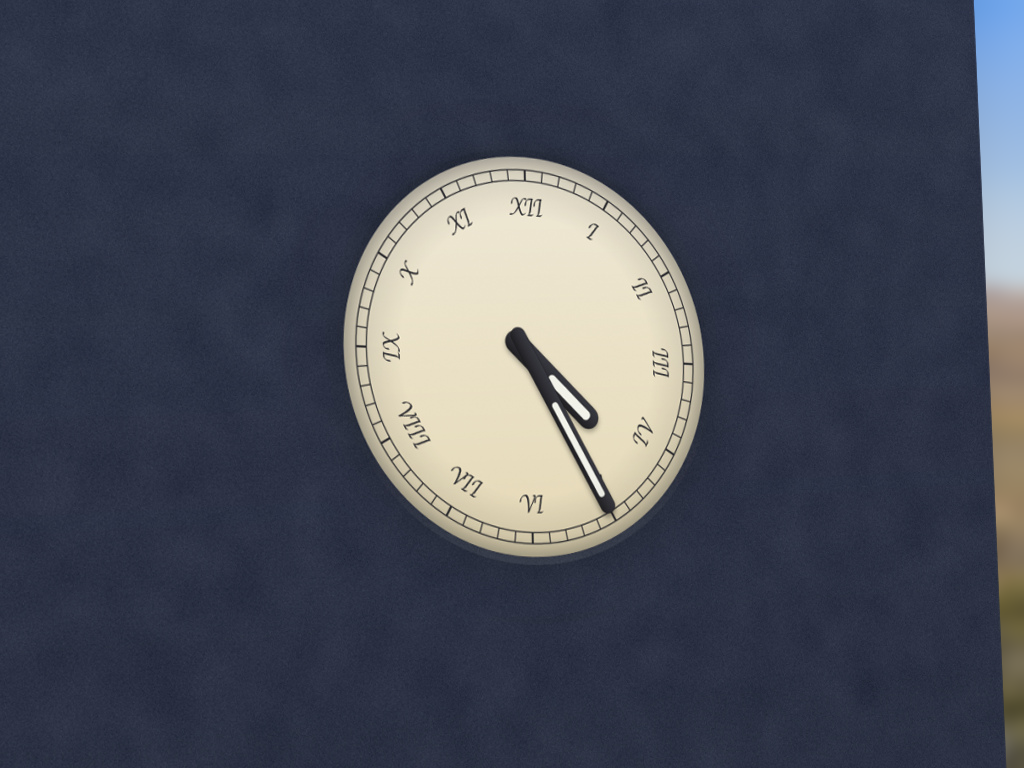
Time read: 4.25
